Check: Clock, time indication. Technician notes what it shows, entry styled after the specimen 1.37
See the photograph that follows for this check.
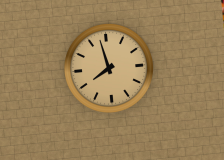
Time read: 7.58
